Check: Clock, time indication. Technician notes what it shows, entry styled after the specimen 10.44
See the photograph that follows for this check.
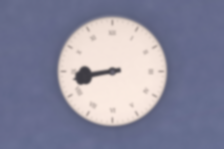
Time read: 8.43
